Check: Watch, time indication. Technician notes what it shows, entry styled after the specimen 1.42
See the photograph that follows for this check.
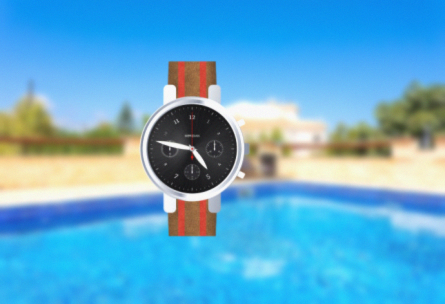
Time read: 4.47
